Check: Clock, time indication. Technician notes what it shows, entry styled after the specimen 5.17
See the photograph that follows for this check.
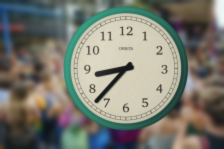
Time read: 8.37
